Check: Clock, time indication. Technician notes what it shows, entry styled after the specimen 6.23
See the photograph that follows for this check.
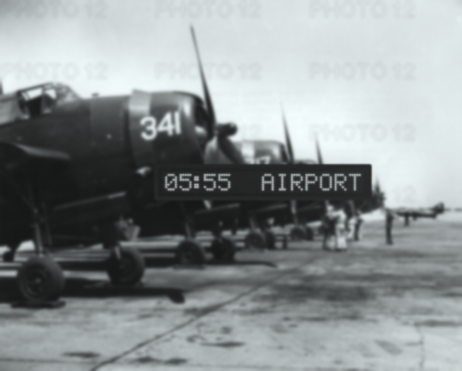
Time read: 5.55
